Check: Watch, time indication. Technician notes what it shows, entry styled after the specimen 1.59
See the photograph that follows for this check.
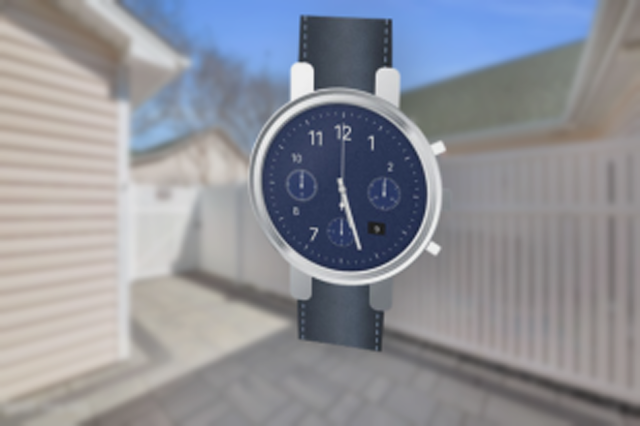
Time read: 5.27
